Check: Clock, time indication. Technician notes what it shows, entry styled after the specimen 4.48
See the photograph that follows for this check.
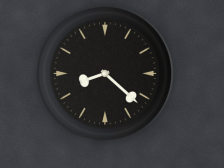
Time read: 8.22
